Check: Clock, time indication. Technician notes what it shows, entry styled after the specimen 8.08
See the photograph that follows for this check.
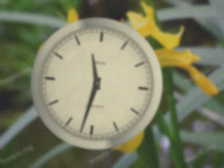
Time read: 11.32
